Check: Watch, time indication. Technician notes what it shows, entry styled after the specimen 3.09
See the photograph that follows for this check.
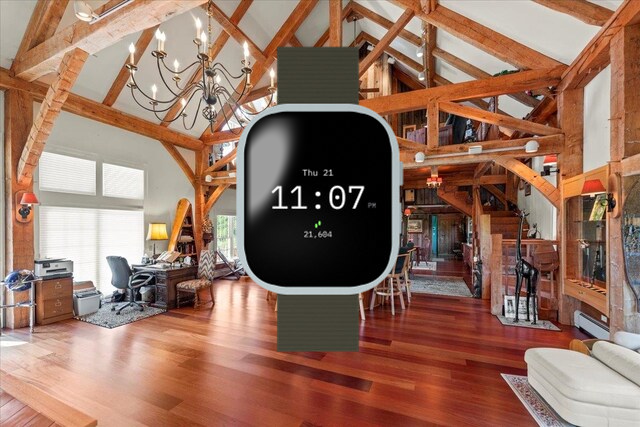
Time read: 11.07
